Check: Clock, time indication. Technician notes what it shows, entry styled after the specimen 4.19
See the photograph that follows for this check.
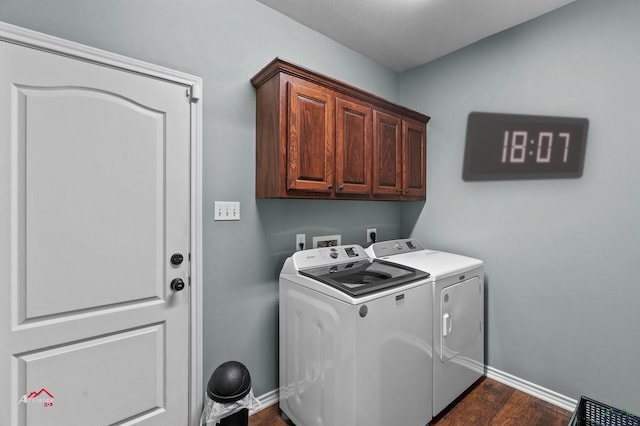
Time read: 18.07
